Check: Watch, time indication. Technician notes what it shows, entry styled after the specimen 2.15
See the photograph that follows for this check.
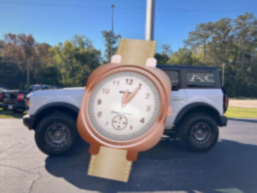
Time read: 12.05
